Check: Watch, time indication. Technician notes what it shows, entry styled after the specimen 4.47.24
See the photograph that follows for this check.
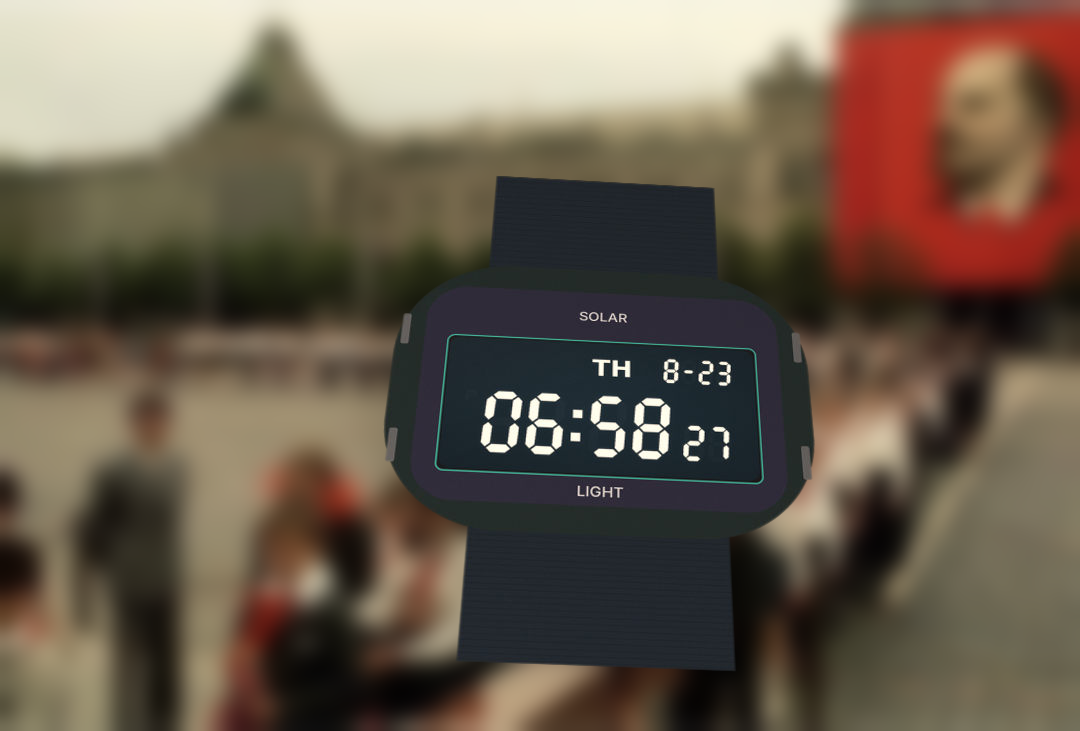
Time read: 6.58.27
